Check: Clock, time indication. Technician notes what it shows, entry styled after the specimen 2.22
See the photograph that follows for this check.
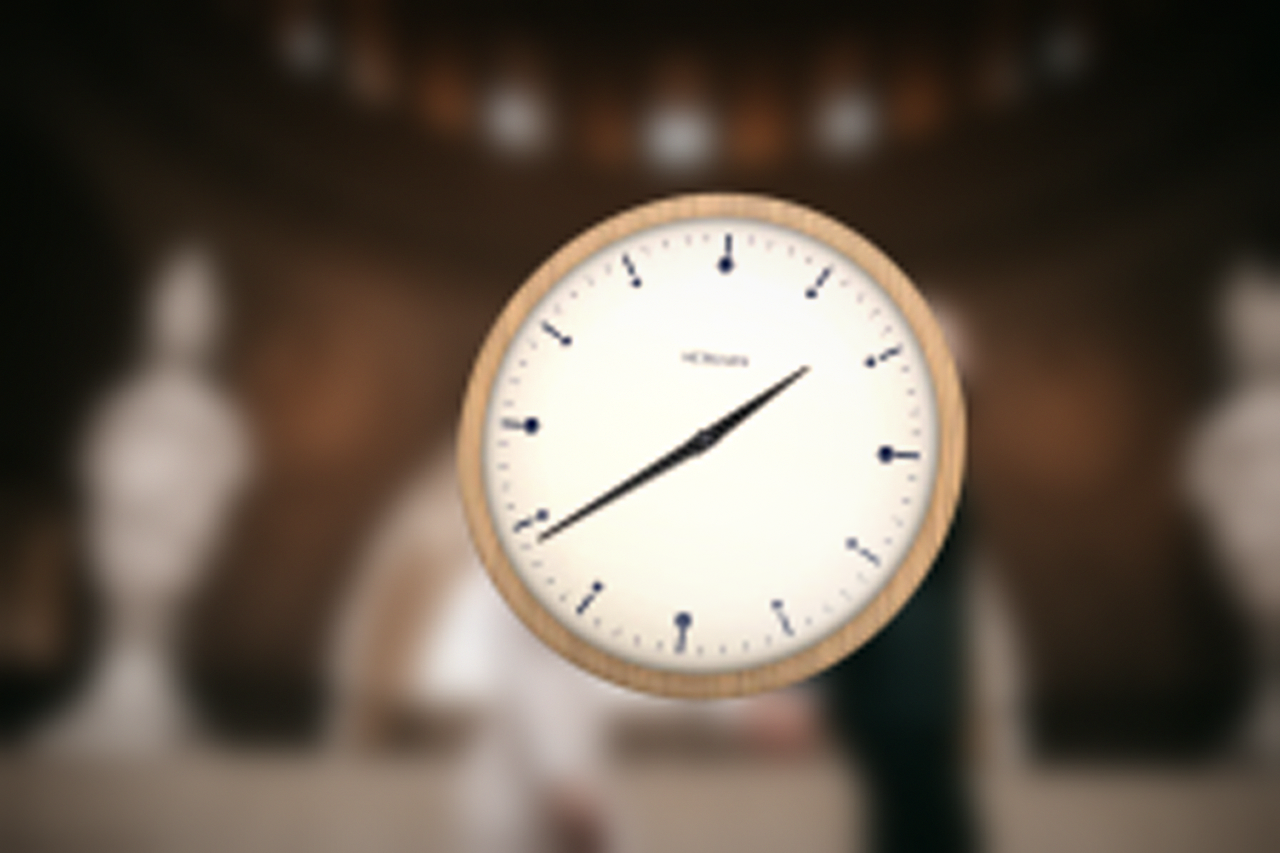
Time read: 1.39
